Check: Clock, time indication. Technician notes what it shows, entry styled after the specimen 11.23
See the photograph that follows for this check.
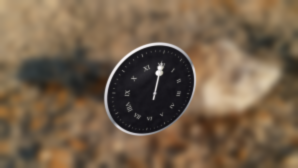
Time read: 12.00
